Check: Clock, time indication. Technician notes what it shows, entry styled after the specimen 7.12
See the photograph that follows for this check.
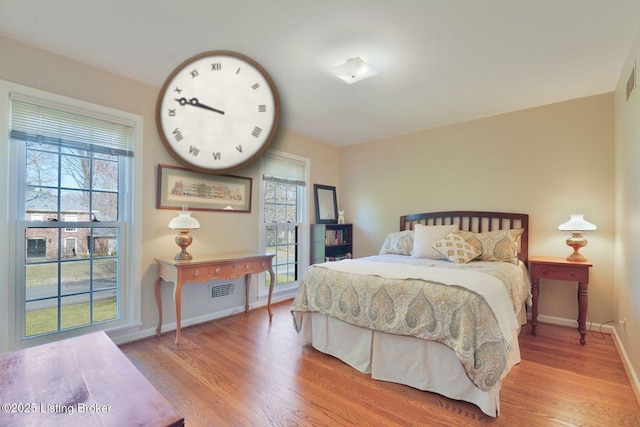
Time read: 9.48
